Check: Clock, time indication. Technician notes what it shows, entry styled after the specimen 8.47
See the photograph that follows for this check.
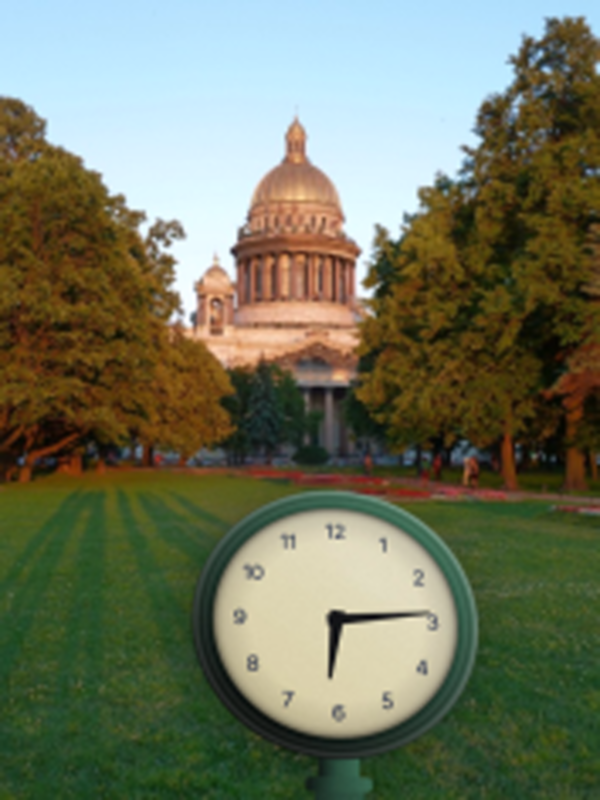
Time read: 6.14
